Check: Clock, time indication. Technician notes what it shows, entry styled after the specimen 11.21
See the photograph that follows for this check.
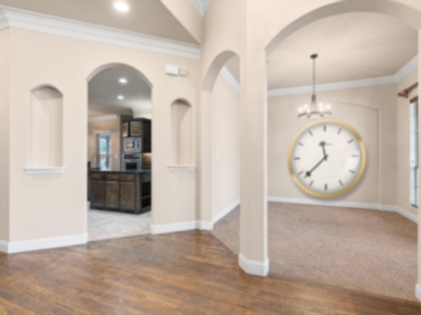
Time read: 11.38
